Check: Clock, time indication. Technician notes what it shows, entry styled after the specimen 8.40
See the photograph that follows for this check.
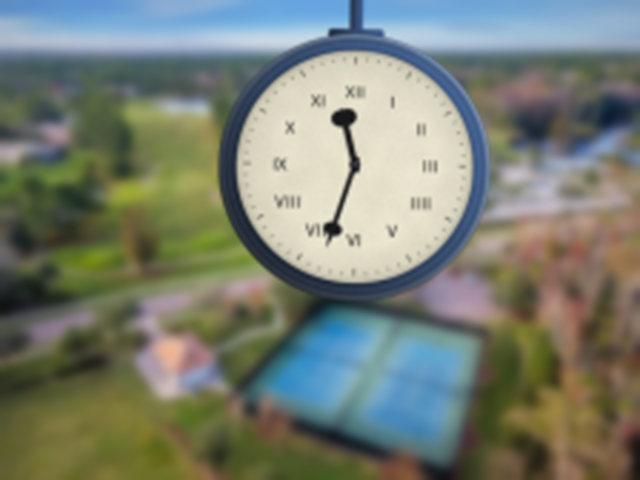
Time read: 11.33
